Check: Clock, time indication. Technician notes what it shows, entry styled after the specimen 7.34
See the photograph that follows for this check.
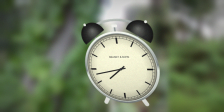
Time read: 7.43
